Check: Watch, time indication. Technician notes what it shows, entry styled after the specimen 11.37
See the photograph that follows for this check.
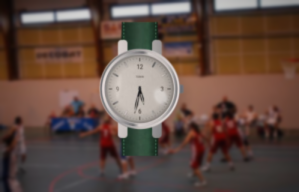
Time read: 5.32
